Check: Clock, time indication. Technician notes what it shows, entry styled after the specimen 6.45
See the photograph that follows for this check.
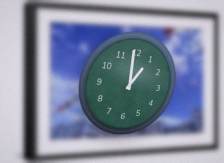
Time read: 12.59
